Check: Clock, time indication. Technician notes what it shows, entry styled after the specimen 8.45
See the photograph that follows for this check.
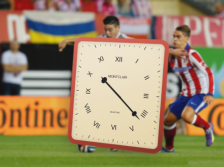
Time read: 10.22
